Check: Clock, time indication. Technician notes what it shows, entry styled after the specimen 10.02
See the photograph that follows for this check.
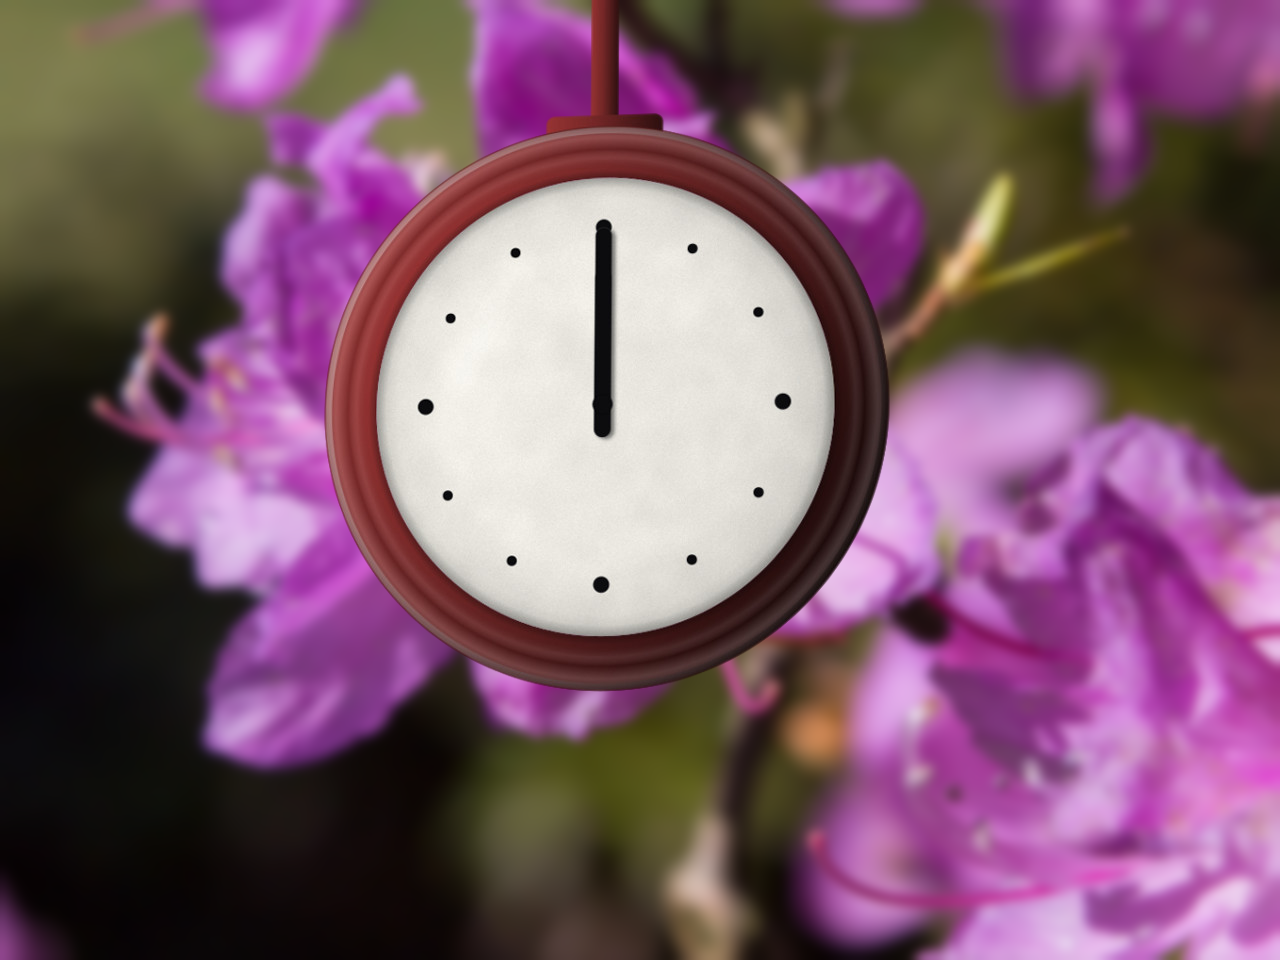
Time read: 12.00
